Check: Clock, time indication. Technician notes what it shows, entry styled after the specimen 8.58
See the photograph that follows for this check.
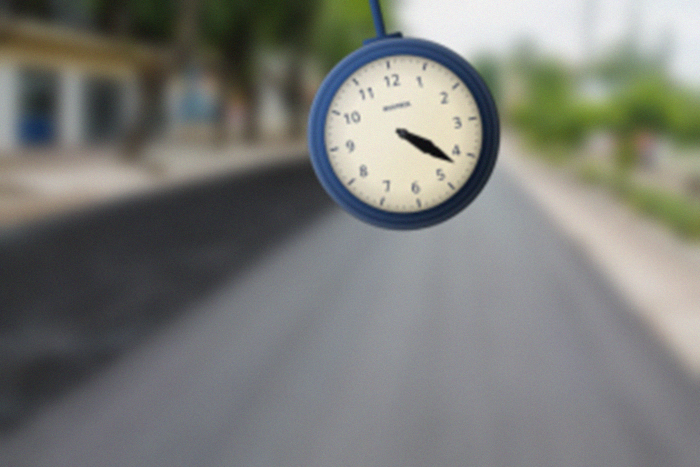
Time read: 4.22
